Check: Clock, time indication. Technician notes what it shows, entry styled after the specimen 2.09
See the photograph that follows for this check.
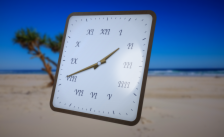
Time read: 1.41
